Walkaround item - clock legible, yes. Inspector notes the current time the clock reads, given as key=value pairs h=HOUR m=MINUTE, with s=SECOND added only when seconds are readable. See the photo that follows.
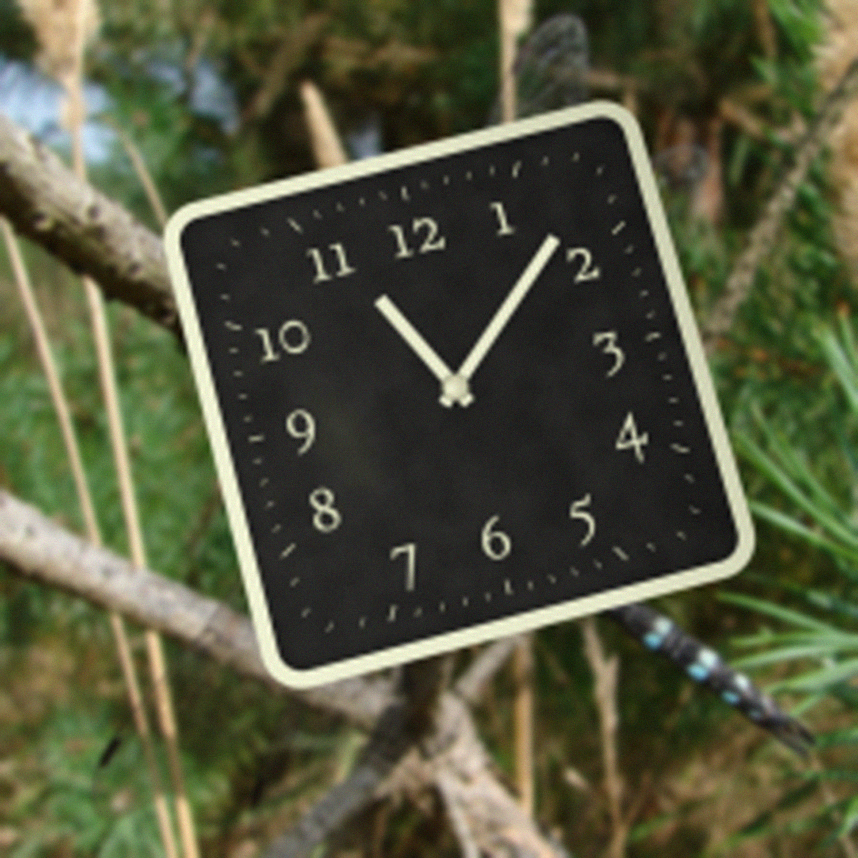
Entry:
h=11 m=8
